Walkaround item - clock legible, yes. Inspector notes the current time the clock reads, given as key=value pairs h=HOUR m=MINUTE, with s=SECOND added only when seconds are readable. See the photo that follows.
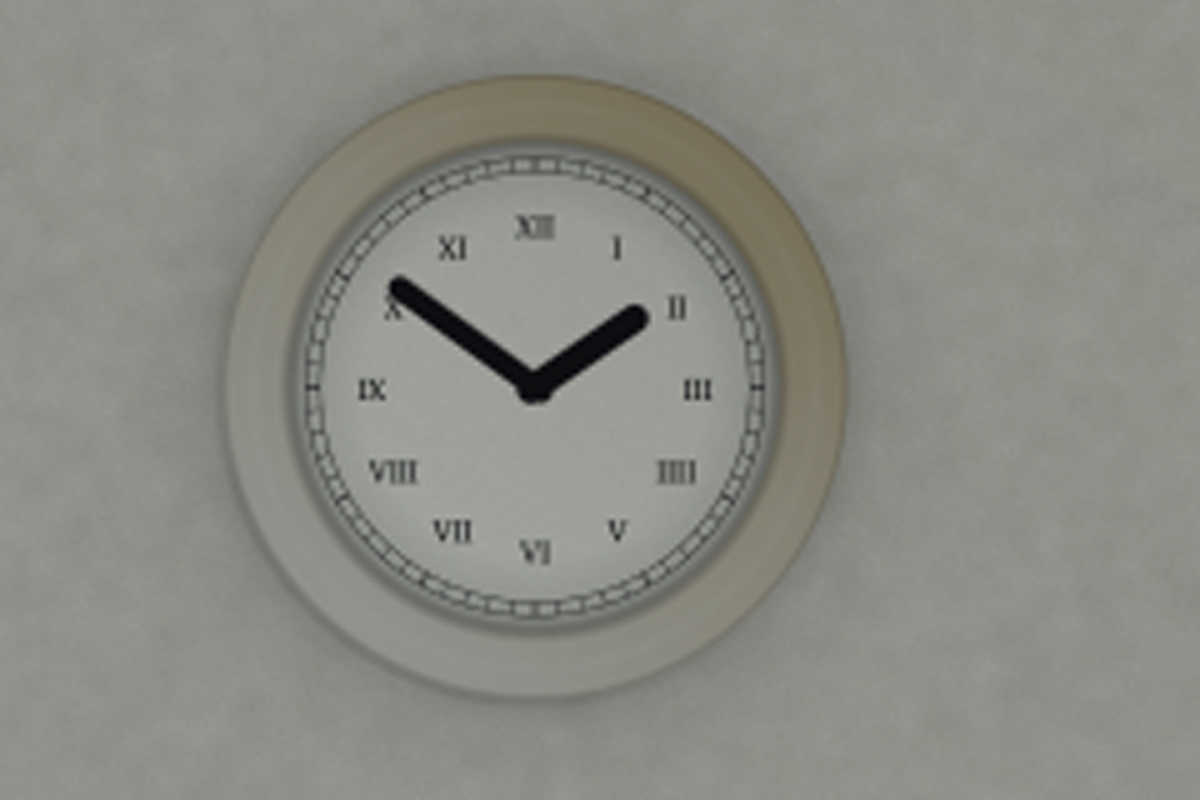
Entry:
h=1 m=51
